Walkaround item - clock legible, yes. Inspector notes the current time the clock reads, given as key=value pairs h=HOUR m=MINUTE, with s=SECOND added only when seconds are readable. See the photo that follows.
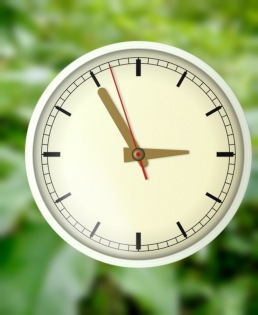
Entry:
h=2 m=54 s=57
